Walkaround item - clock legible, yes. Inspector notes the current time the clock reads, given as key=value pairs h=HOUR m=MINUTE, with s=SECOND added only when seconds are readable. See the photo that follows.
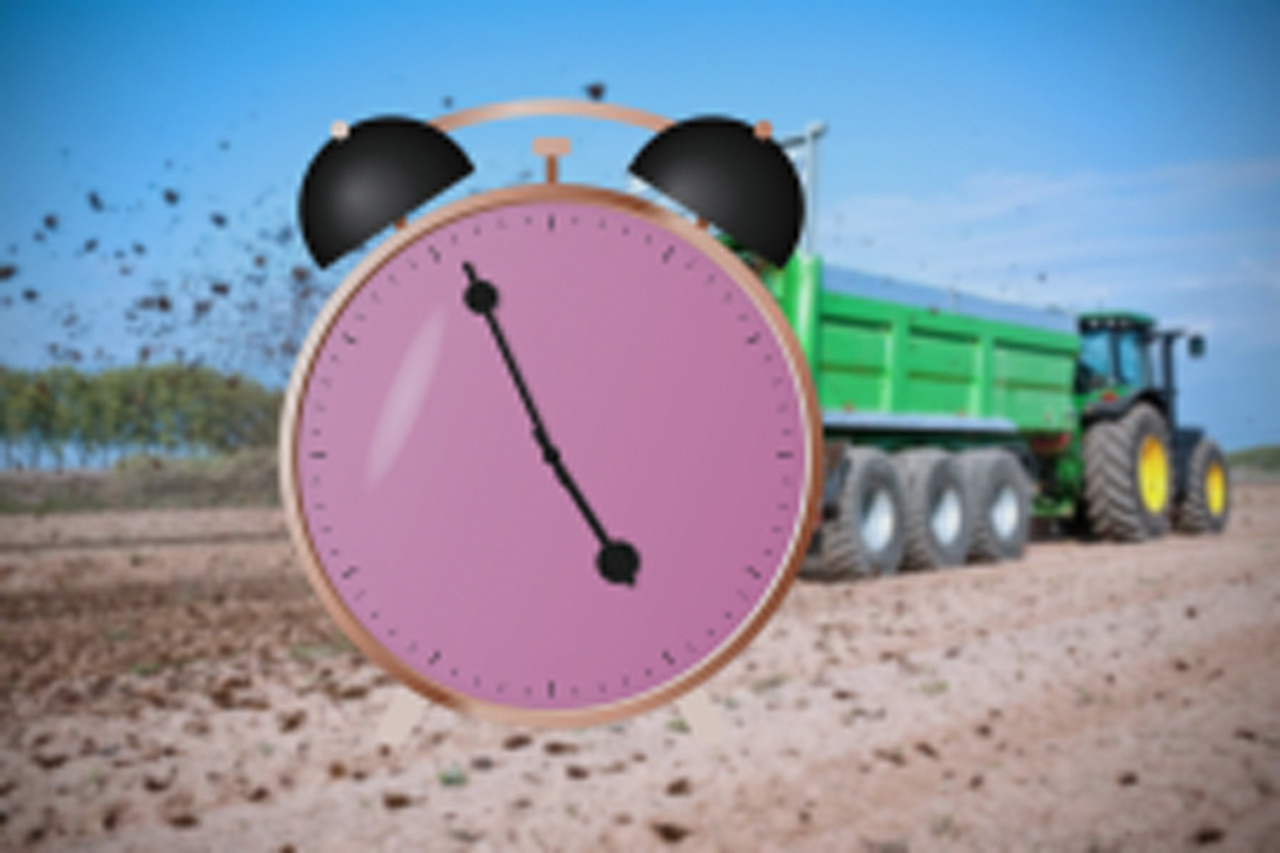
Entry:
h=4 m=56
